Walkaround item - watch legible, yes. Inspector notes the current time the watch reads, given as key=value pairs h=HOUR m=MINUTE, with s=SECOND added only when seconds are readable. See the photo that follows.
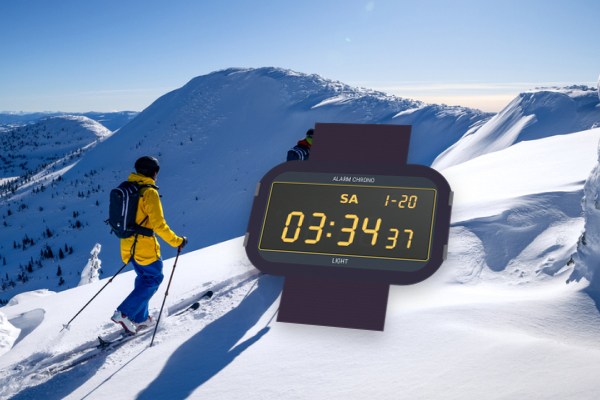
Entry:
h=3 m=34 s=37
